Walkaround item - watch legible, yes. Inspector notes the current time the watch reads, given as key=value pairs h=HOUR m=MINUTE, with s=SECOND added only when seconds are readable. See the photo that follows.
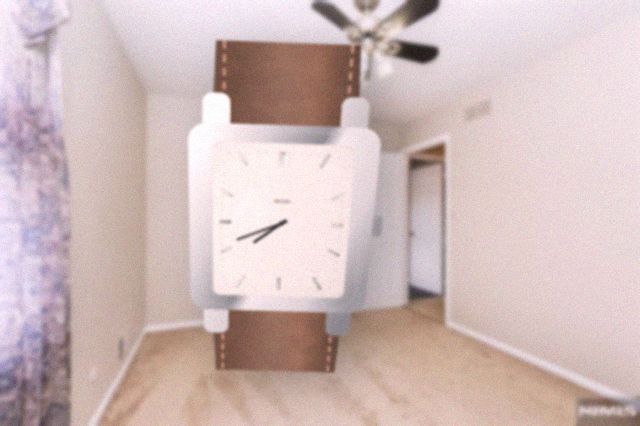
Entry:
h=7 m=41
